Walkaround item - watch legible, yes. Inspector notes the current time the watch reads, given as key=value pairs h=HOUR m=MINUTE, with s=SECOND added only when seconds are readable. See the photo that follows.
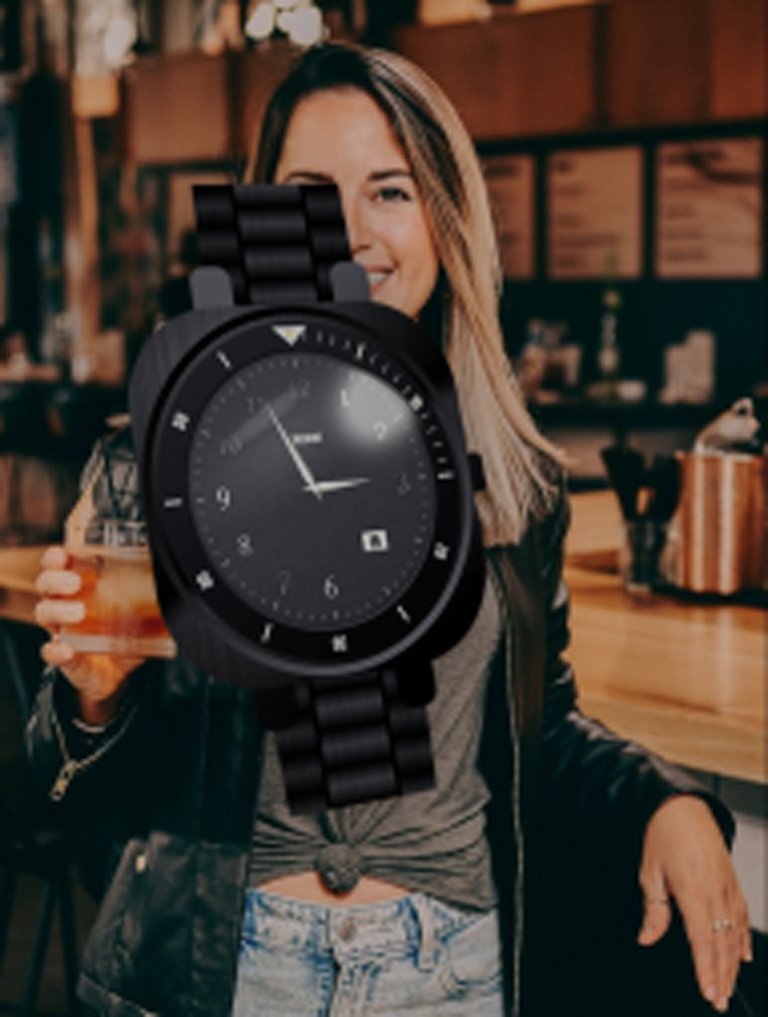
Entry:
h=2 m=56
